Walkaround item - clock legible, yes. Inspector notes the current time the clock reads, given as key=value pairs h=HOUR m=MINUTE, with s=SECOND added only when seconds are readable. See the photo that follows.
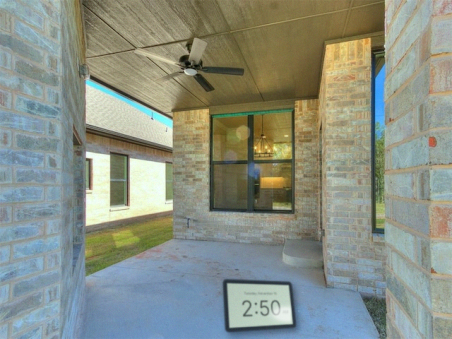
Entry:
h=2 m=50
